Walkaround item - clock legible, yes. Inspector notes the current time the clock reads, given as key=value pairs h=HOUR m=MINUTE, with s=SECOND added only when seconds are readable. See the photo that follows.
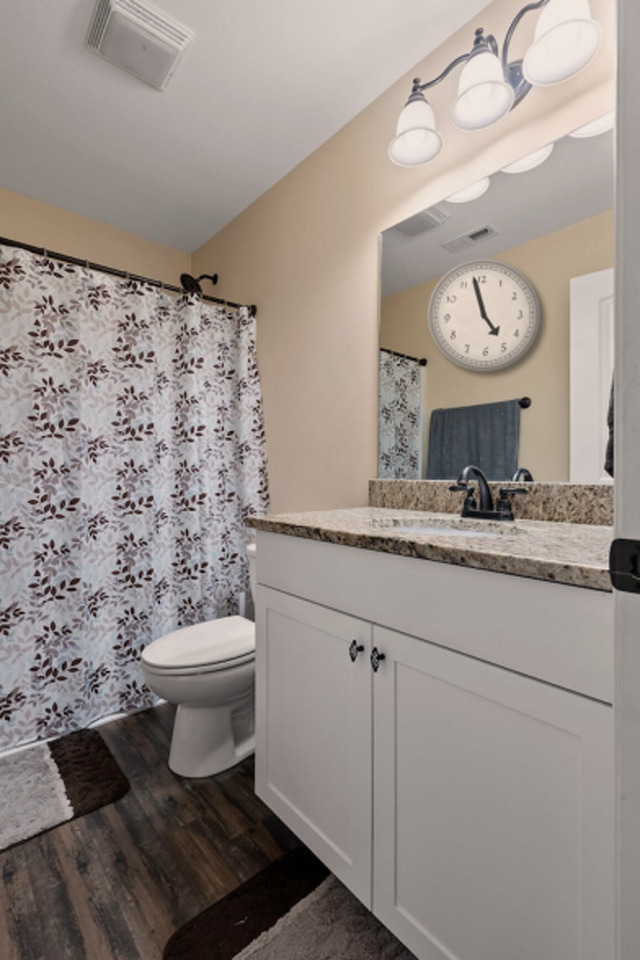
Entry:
h=4 m=58
